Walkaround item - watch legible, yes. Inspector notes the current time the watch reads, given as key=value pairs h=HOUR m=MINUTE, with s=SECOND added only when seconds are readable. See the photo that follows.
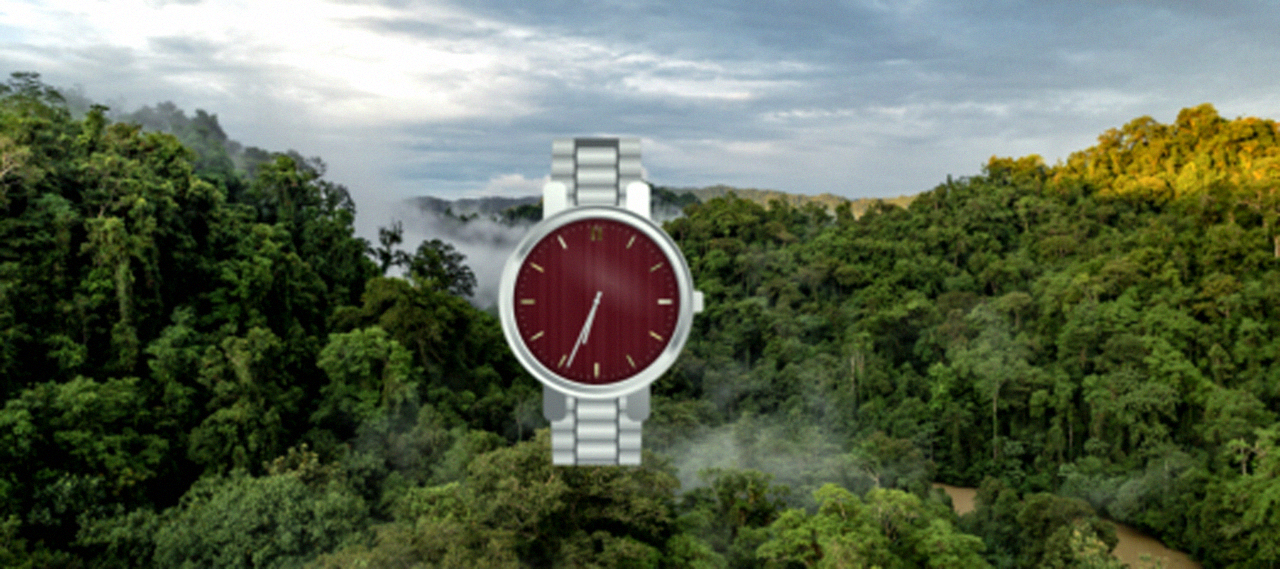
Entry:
h=6 m=34
